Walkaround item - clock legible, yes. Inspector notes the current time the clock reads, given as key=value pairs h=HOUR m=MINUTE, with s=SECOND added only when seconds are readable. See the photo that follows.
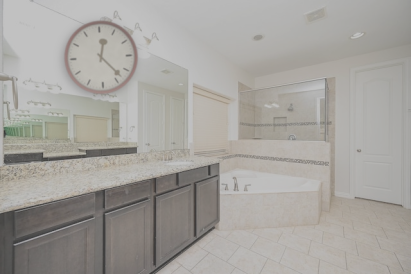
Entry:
h=12 m=23
